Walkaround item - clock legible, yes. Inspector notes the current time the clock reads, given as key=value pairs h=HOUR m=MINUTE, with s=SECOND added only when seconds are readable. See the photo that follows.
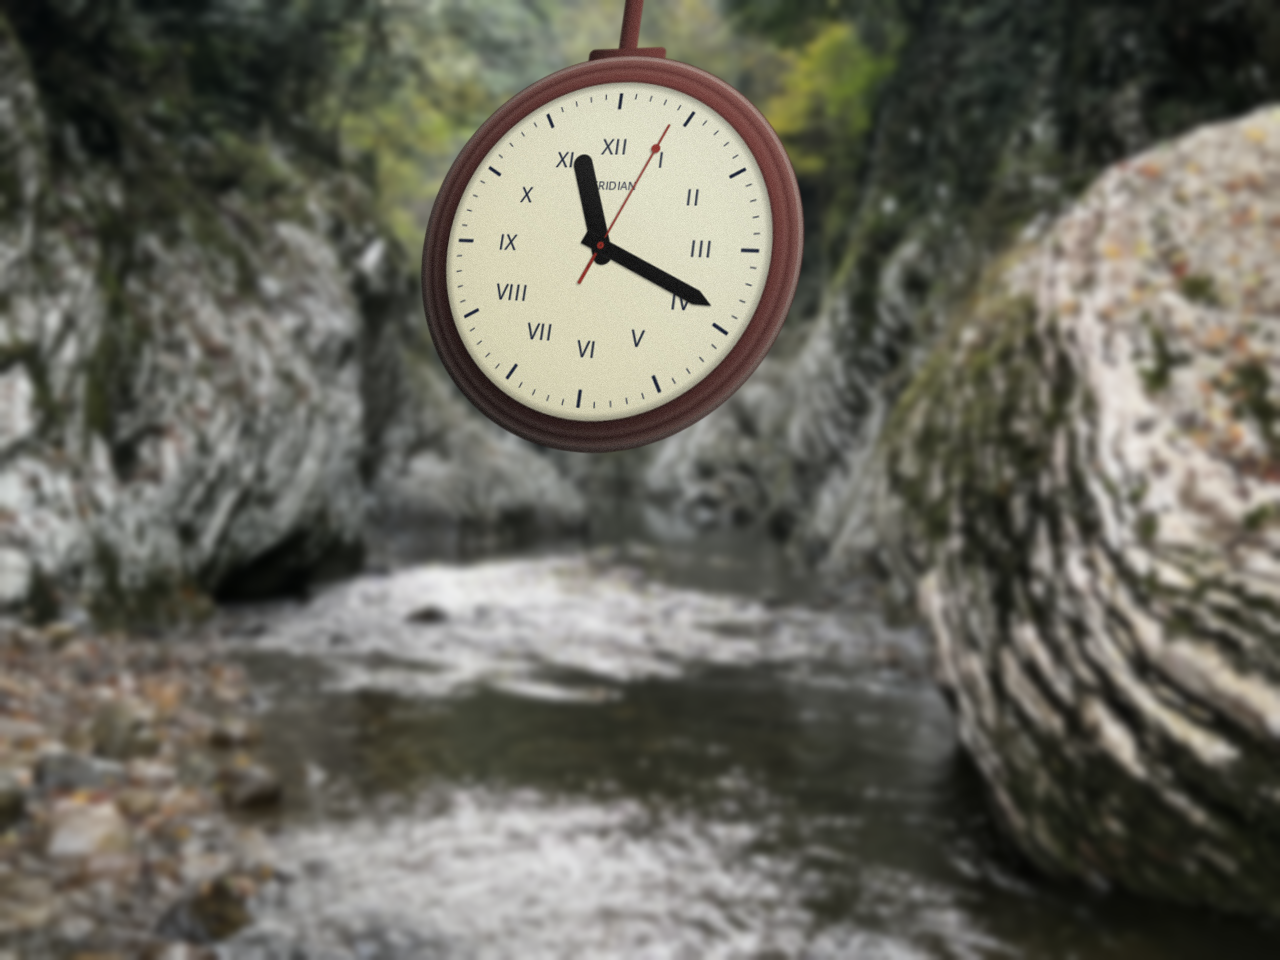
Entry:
h=11 m=19 s=4
